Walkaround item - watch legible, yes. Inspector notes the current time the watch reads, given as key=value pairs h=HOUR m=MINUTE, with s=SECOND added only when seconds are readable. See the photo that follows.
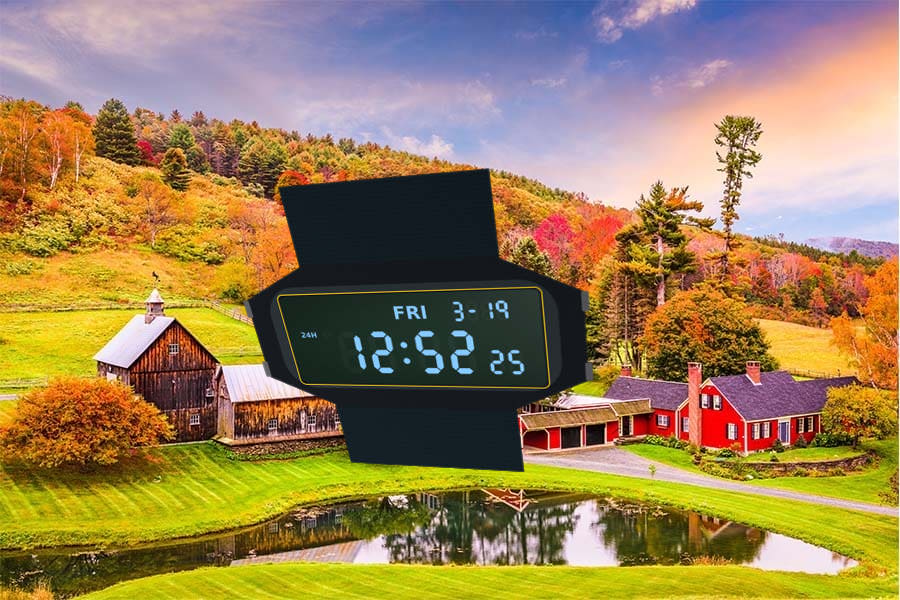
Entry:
h=12 m=52 s=25
